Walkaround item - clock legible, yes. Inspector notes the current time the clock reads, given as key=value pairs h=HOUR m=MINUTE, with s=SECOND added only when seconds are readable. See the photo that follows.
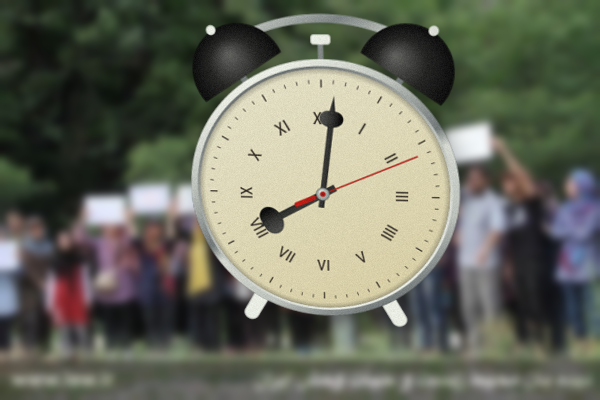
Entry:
h=8 m=1 s=11
